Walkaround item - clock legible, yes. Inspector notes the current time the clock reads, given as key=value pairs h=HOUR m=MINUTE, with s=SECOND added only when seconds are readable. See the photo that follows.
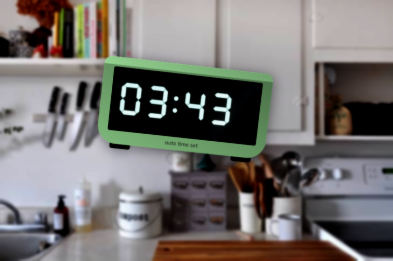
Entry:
h=3 m=43
